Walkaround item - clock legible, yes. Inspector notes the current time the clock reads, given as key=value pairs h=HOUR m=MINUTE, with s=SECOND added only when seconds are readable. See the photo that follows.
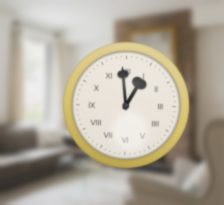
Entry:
h=12 m=59
